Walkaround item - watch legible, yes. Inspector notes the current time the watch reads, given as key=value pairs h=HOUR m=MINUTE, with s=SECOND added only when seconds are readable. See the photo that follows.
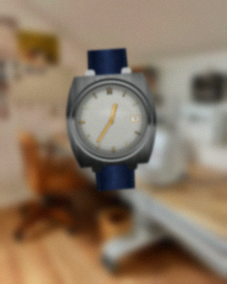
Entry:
h=12 m=36
